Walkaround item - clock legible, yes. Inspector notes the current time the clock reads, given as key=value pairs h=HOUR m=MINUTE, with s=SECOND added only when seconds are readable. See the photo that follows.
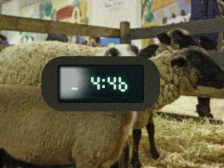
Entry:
h=4 m=46
